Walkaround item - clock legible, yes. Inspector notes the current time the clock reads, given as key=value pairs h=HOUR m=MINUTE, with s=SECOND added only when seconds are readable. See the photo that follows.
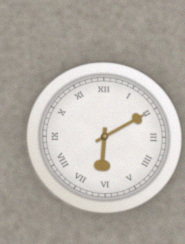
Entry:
h=6 m=10
